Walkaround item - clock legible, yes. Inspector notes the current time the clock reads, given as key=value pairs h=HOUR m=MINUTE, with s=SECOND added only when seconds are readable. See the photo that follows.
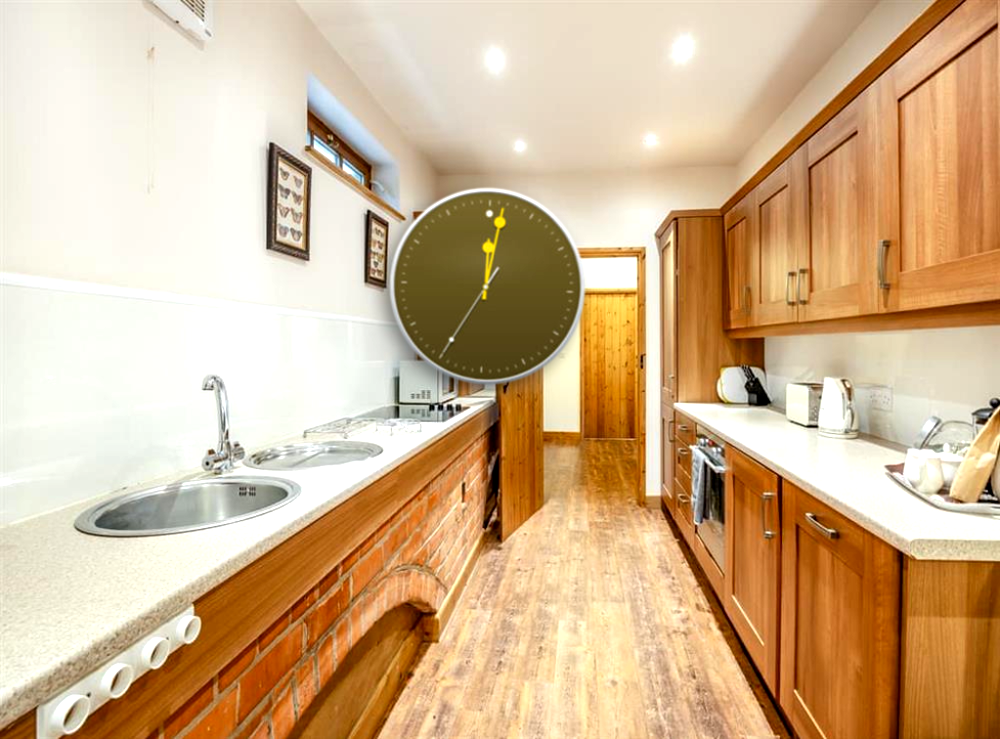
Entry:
h=12 m=1 s=35
